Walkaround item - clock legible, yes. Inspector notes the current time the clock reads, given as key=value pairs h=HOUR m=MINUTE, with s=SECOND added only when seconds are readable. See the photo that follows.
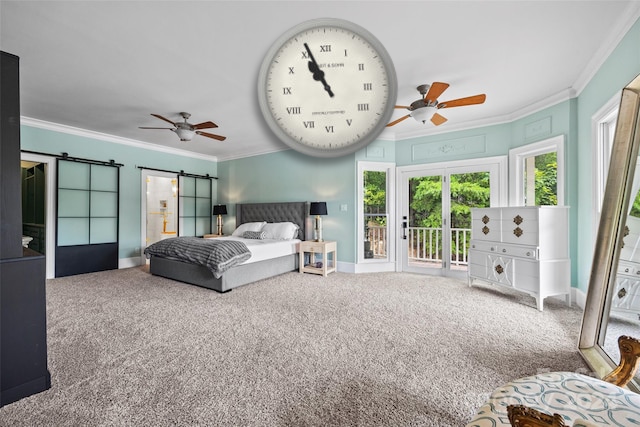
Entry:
h=10 m=56
